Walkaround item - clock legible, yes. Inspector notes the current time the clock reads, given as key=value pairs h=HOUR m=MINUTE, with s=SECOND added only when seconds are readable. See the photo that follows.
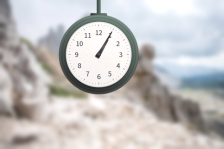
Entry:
h=1 m=5
